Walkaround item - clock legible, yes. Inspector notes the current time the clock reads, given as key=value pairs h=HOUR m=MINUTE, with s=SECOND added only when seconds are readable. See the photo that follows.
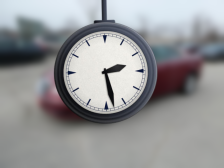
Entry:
h=2 m=28
